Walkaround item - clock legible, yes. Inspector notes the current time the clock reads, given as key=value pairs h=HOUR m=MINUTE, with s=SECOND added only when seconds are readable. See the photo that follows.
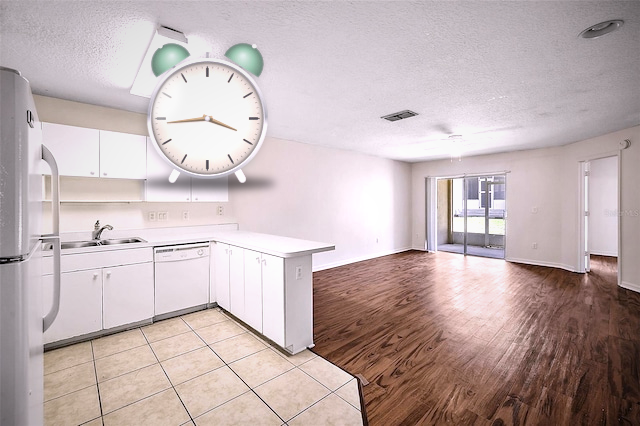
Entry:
h=3 m=44
